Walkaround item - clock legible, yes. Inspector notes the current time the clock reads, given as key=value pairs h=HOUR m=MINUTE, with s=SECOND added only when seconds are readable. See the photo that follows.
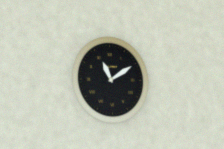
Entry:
h=11 m=10
